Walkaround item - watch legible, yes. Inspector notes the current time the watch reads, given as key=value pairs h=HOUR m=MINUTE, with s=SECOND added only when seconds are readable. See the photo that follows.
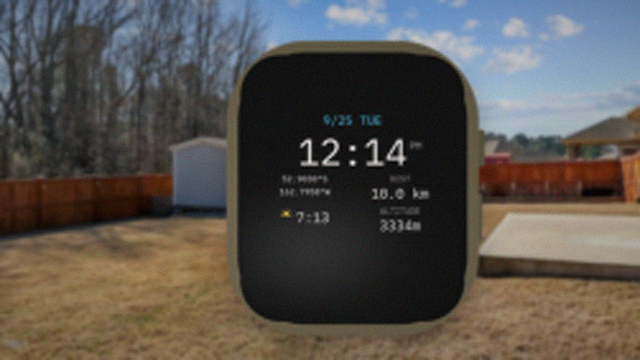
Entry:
h=12 m=14
